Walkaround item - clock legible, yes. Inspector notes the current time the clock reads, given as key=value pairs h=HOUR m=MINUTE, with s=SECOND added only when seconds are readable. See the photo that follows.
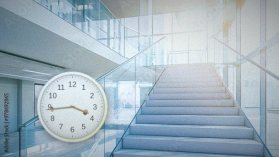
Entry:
h=3 m=44
